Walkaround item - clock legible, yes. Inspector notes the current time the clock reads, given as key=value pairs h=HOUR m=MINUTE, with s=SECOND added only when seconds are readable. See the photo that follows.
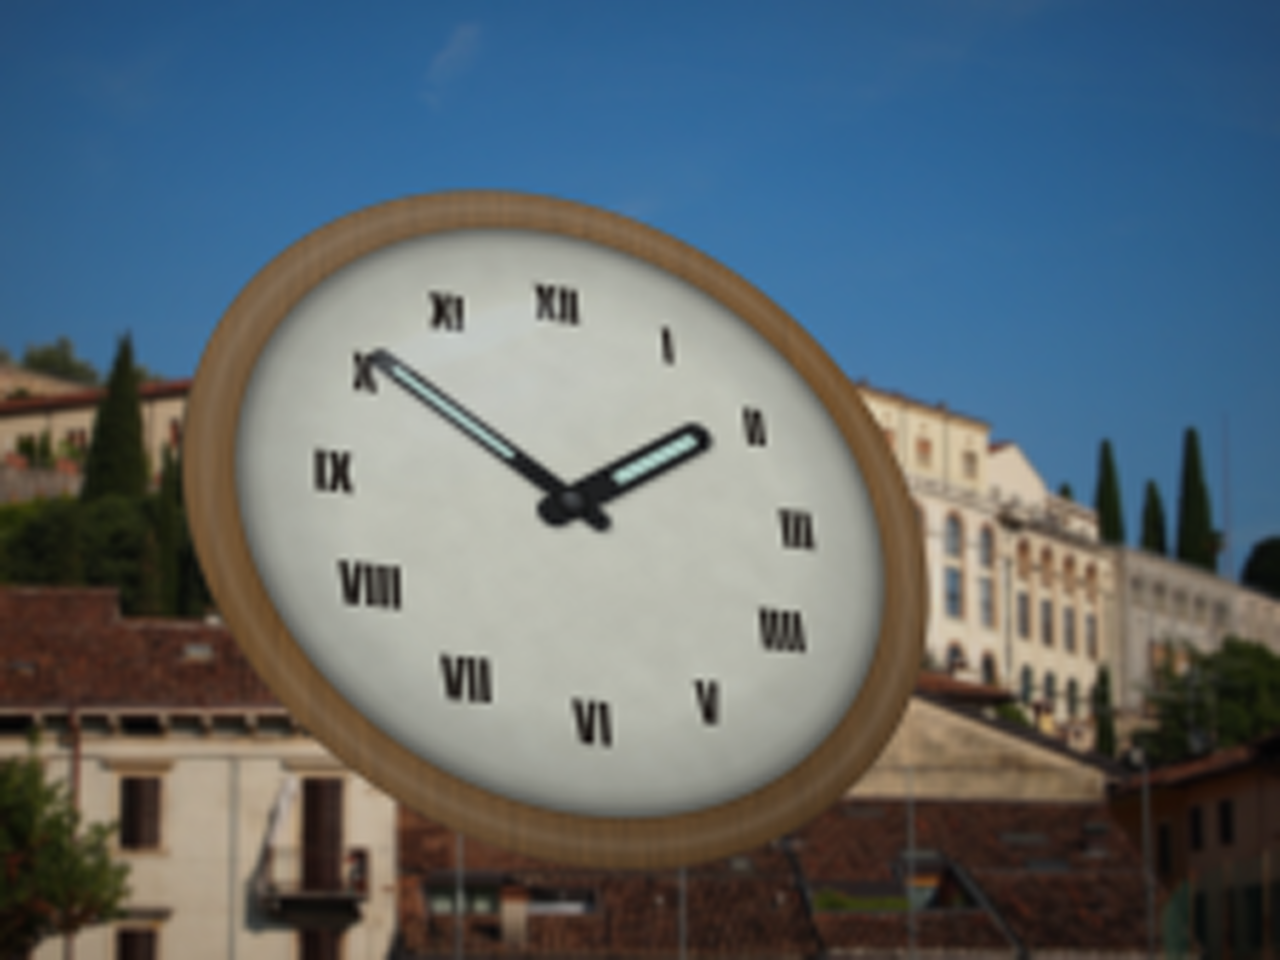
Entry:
h=1 m=51
